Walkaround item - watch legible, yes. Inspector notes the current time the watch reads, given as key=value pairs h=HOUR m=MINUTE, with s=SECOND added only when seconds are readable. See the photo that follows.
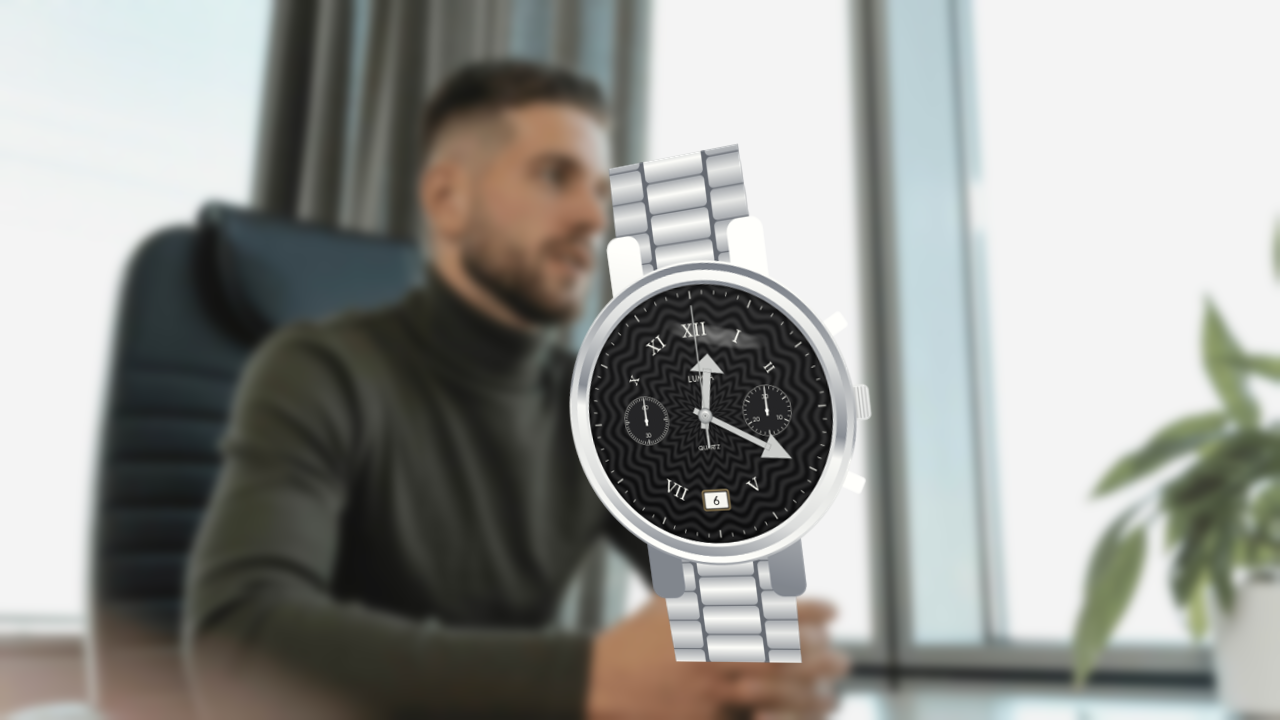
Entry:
h=12 m=20
